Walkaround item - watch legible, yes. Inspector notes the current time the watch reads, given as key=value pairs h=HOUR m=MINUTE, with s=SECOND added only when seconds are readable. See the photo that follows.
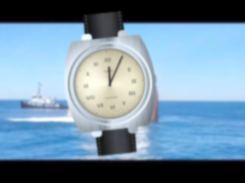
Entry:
h=12 m=5
